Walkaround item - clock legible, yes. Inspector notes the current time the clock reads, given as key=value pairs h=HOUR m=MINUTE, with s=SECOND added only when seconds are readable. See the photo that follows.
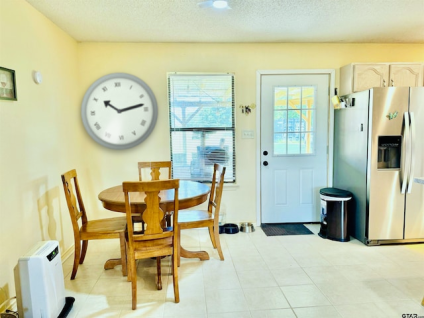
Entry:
h=10 m=13
